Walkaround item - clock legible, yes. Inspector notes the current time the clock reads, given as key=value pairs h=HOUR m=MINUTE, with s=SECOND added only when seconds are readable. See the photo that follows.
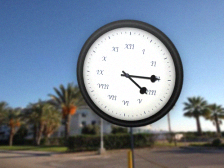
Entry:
h=4 m=15
